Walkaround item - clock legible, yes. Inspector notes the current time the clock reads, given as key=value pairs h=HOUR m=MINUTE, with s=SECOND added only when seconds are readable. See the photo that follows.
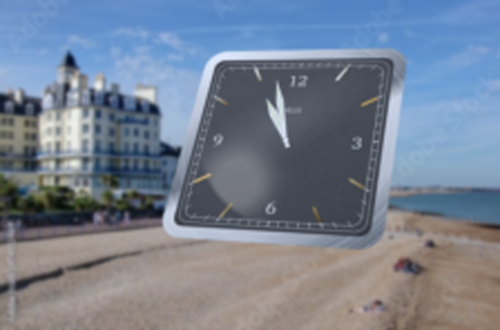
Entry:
h=10 m=57
